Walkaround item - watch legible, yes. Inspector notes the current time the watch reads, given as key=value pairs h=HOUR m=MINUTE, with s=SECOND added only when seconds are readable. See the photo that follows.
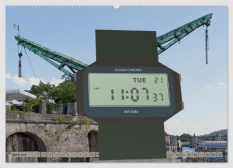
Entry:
h=11 m=7 s=37
